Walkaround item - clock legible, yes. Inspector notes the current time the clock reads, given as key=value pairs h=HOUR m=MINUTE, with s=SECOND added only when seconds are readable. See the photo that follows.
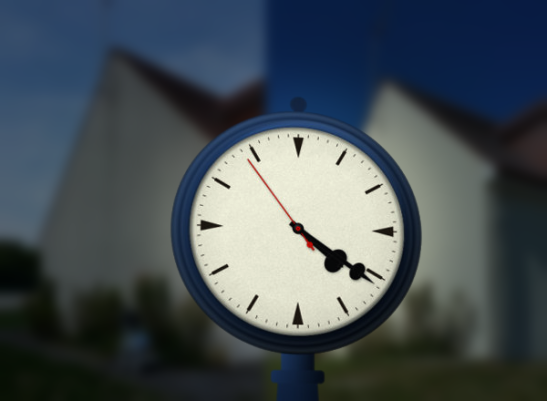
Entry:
h=4 m=20 s=54
